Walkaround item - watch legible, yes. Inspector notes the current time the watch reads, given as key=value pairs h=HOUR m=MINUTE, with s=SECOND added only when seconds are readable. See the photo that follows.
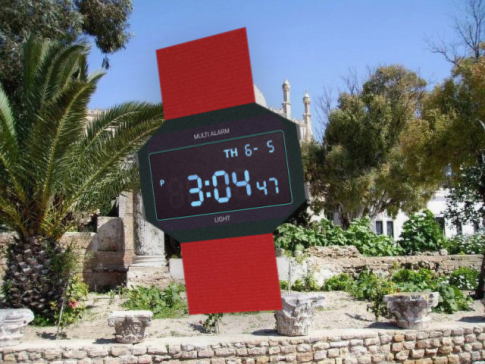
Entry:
h=3 m=4 s=47
